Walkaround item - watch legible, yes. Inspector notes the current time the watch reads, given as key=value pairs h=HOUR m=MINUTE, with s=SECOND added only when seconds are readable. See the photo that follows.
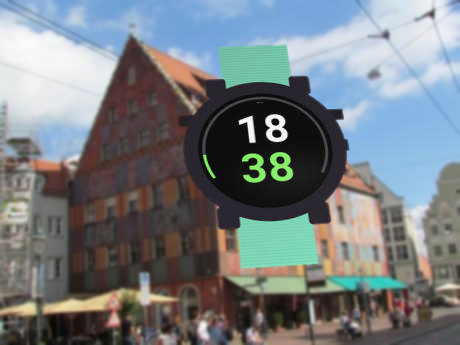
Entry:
h=18 m=38
